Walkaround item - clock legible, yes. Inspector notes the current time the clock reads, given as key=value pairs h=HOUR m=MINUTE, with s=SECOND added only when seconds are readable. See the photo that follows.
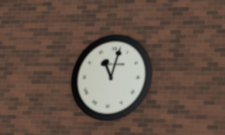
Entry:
h=11 m=2
